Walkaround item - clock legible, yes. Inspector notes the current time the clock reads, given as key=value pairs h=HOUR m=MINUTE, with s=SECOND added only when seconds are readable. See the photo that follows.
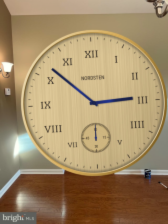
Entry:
h=2 m=52
